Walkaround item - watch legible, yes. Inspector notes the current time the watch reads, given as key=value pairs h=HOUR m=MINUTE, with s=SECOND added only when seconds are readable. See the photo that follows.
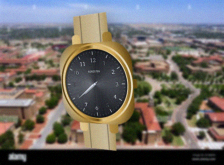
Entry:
h=7 m=39
